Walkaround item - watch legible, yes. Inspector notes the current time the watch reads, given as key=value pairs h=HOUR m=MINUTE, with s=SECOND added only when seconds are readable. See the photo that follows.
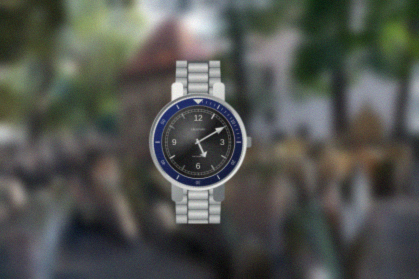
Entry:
h=5 m=10
